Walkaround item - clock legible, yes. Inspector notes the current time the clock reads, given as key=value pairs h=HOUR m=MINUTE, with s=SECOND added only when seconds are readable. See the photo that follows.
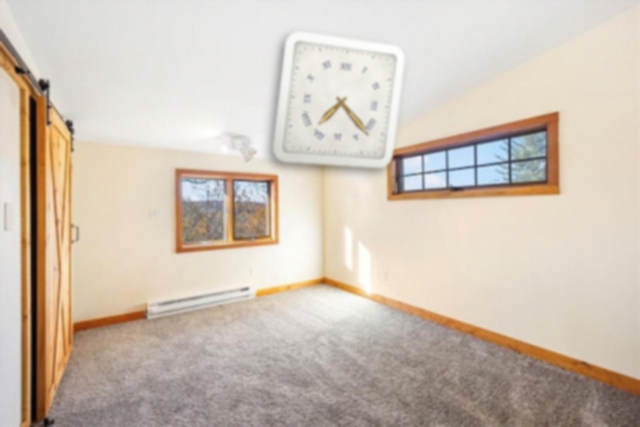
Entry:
h=7 m=22
